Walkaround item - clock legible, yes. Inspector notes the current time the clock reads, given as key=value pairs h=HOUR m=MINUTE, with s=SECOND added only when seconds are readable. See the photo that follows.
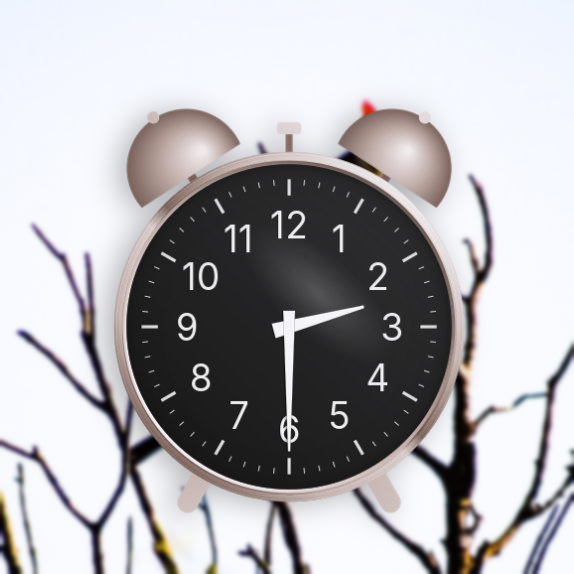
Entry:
h=2 m=30
